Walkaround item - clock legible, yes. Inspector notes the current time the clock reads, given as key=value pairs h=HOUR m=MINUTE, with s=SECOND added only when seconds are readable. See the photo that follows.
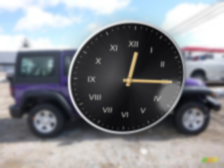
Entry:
h=12 m=15
